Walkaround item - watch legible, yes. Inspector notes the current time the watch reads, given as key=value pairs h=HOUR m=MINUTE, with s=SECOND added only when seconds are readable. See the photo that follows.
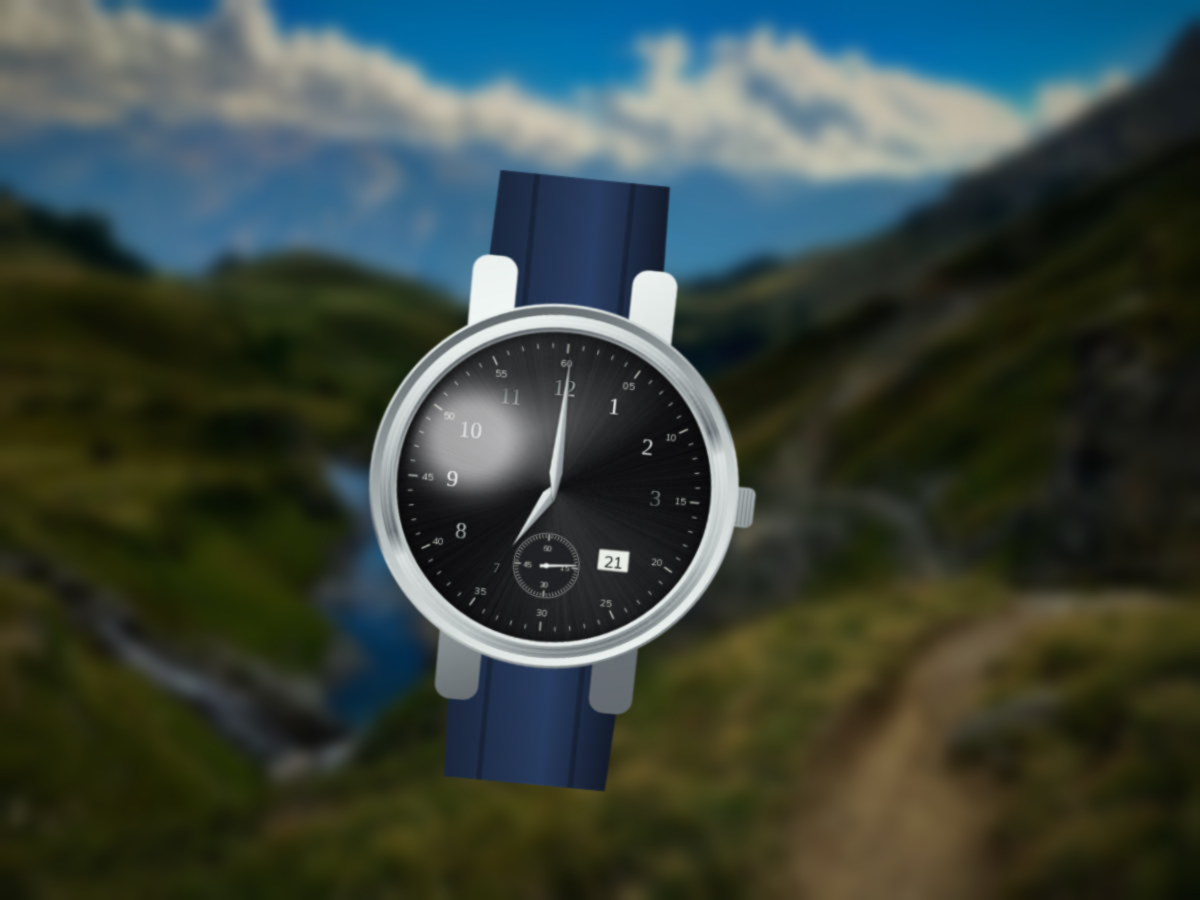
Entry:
h=7 m=0 s=14
